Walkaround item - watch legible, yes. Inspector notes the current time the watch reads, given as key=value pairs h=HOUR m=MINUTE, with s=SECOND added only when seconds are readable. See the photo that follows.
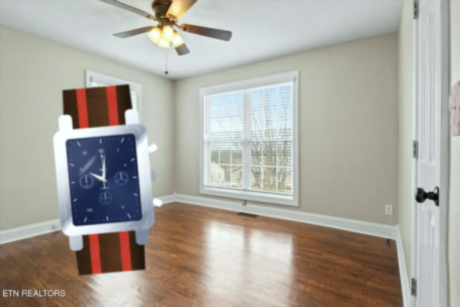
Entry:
h=10 m=1
